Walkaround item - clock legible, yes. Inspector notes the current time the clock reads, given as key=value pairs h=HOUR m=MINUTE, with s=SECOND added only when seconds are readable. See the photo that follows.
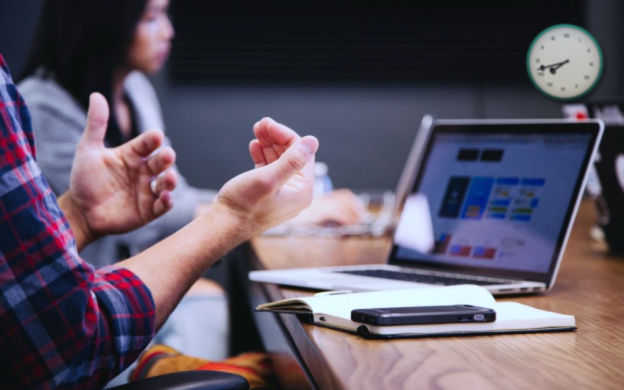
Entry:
h=7 m=42
